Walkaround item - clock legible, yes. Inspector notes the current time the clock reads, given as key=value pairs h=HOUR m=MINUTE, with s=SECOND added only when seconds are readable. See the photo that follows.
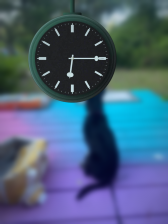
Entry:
h=6 m=15
